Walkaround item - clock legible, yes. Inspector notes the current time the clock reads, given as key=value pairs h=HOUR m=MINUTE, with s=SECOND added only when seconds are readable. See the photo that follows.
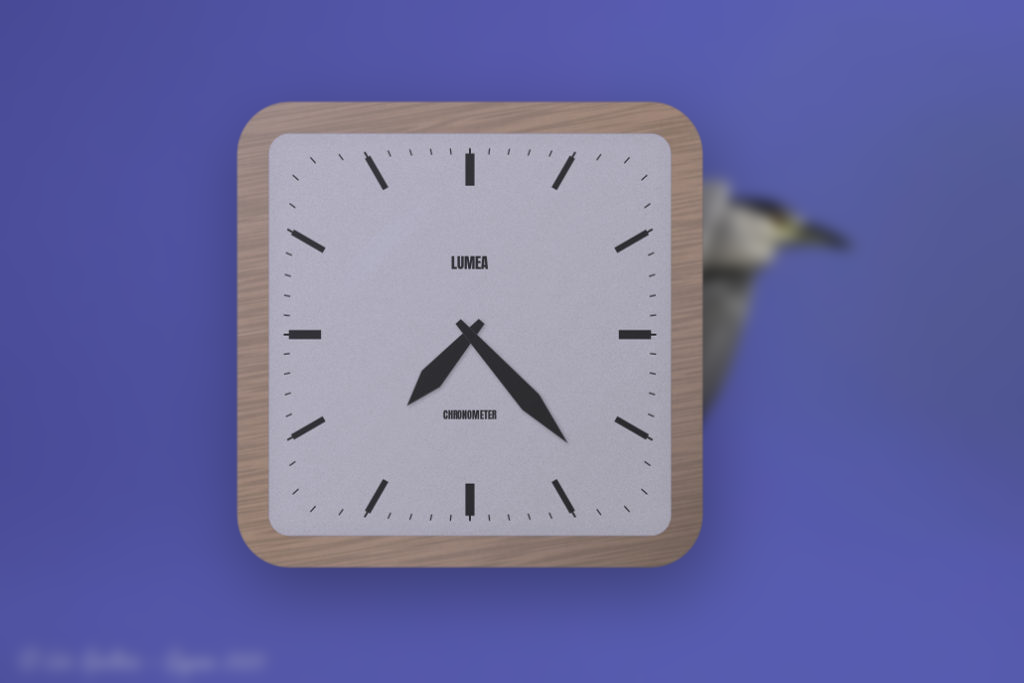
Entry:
h=7 m=23
